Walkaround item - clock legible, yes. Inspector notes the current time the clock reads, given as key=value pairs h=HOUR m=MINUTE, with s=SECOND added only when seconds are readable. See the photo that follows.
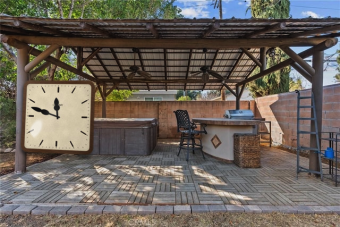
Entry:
h=11 m=48
